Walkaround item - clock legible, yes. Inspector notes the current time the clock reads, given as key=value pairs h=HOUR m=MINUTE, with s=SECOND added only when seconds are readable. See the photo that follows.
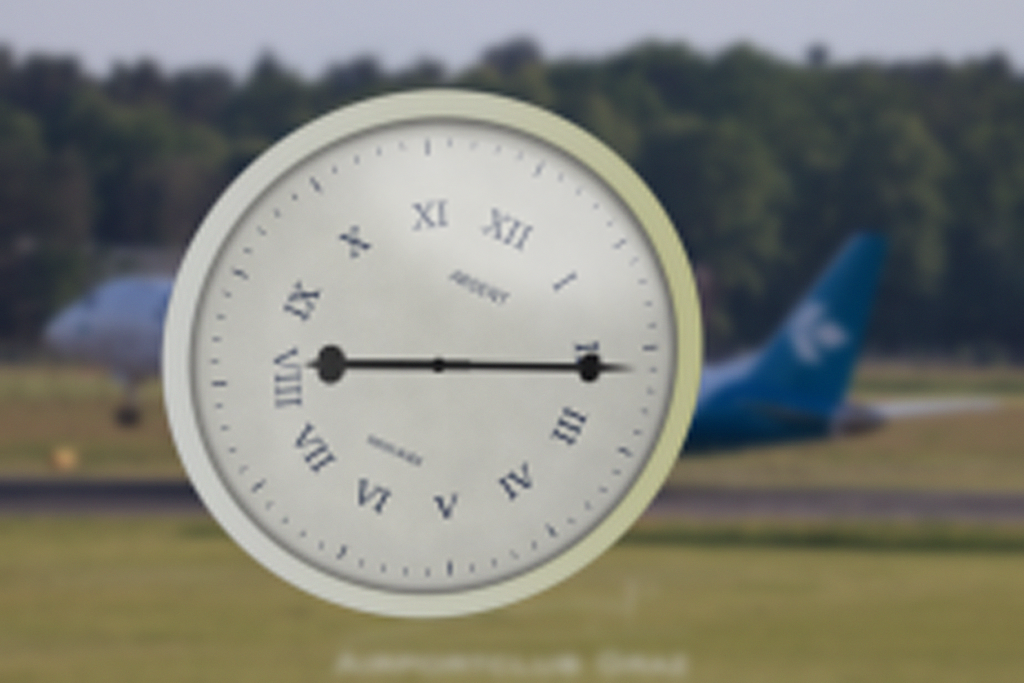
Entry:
h=8 m=11
